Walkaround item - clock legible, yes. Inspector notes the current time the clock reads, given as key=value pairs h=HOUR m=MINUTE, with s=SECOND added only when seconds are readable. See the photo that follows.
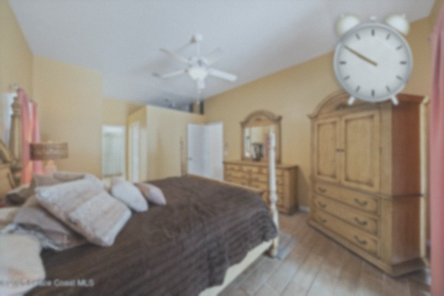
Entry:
h=9 m=50
